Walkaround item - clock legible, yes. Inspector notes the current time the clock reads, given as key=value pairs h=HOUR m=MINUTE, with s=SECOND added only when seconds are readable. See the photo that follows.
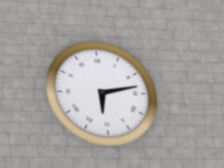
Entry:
h=6 m=13
